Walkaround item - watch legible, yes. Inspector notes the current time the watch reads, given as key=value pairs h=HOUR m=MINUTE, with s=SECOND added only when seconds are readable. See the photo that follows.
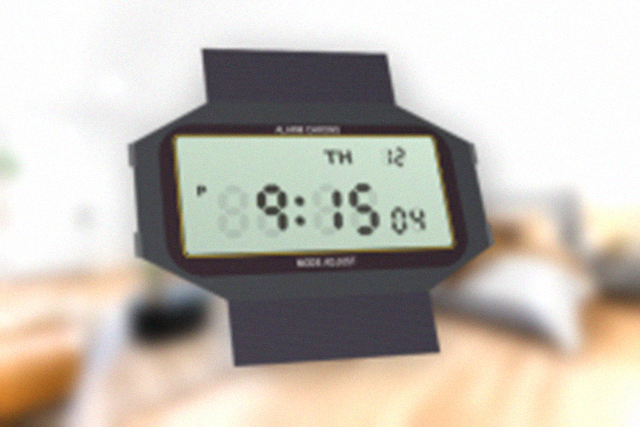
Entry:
h=9 m=15 s=4
